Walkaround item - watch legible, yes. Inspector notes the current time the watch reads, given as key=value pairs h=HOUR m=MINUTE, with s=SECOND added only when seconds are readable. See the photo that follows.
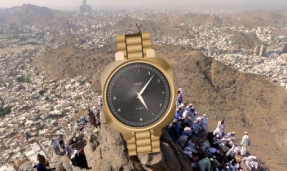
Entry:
h=5 m=7
